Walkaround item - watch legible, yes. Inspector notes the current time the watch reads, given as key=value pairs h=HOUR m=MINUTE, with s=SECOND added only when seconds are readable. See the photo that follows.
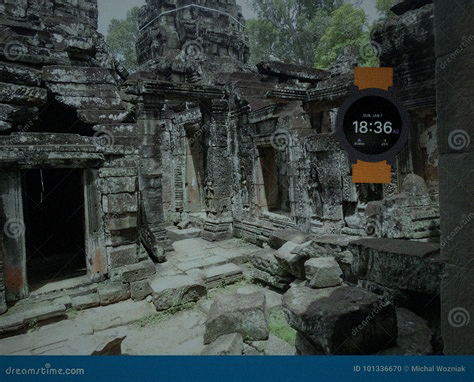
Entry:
h=18 m=36
